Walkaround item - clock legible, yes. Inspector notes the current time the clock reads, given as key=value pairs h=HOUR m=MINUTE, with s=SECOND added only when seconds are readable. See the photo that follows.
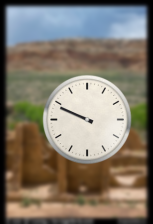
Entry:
h=9 m=49
